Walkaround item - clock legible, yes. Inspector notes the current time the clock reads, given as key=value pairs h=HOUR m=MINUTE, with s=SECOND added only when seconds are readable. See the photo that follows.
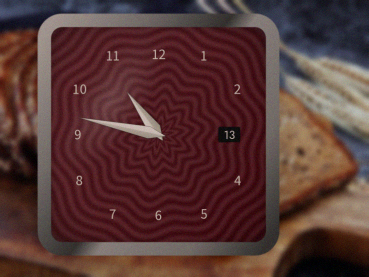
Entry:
h=10 m=47
